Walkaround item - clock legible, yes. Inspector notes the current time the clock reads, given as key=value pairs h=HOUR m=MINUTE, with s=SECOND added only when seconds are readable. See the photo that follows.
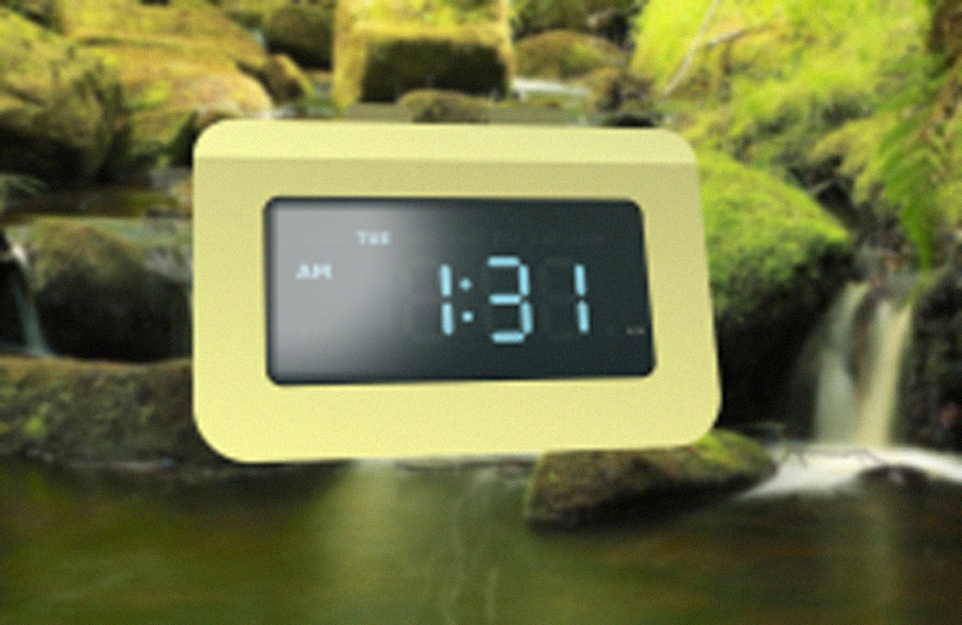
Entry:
h=1 m=31
